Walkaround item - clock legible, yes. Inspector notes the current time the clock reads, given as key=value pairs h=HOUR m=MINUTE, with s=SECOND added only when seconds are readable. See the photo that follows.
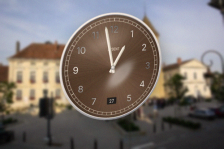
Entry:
h=12 m=58
